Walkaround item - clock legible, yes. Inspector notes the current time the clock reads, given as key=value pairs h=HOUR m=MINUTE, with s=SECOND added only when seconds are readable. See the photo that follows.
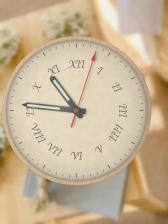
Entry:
h=10 m=46 s=3
